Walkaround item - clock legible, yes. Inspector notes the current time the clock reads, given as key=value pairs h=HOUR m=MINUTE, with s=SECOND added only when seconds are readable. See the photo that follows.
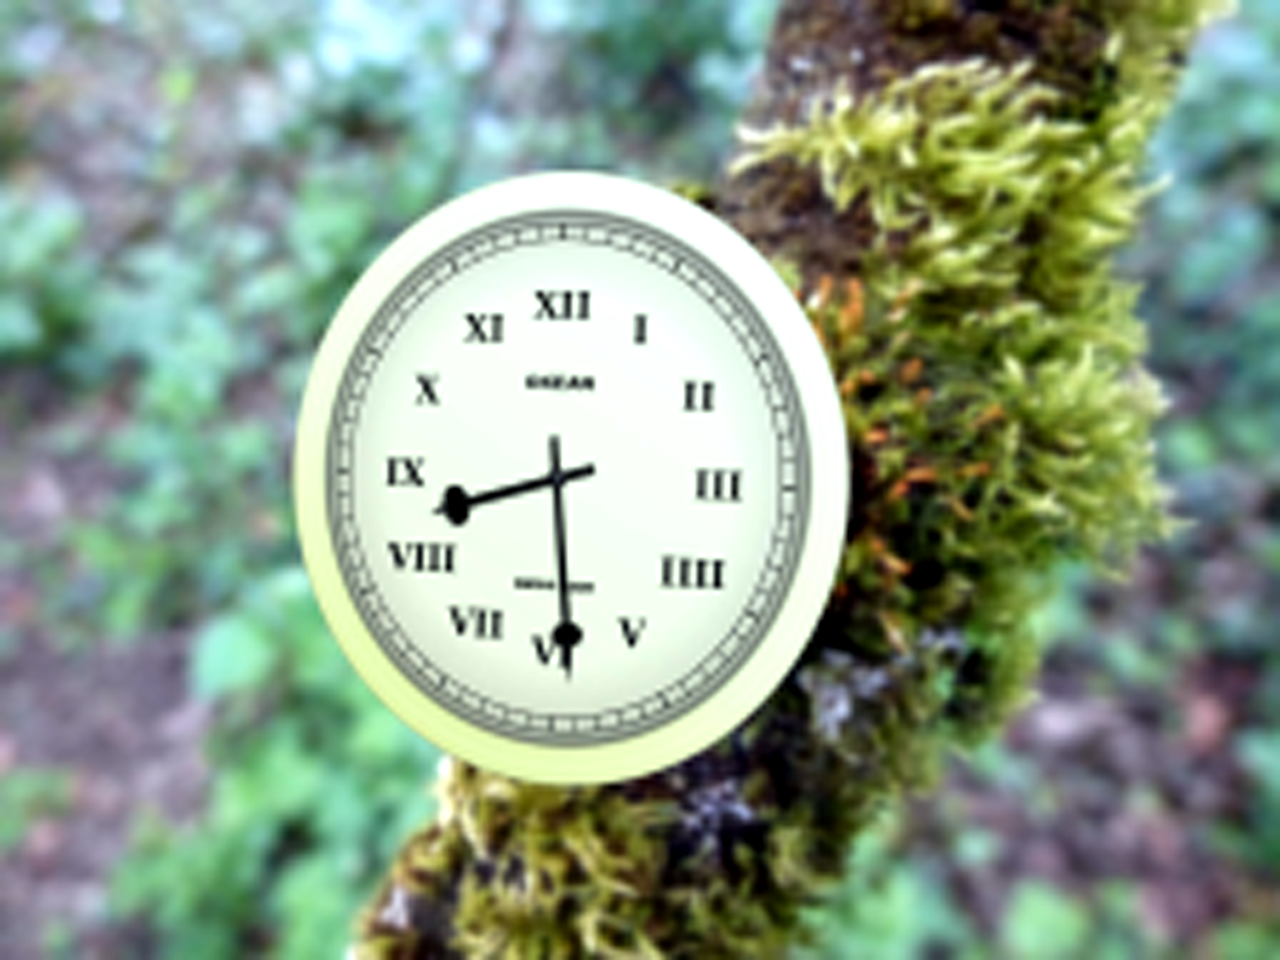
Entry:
h=8 m=29
